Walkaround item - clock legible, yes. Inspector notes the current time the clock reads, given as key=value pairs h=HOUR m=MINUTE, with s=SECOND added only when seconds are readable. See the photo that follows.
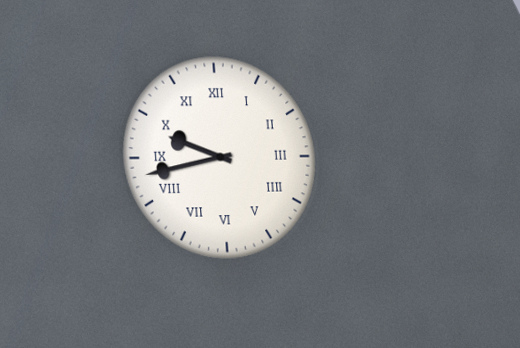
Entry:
h=9 m=43
